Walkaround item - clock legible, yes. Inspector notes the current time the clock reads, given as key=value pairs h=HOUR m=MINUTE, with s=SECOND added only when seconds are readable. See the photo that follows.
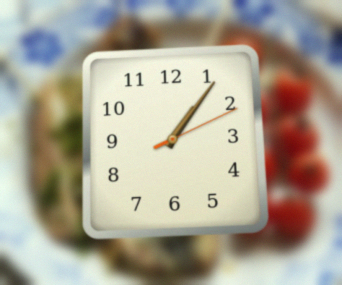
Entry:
h=1 m=6 s=11
